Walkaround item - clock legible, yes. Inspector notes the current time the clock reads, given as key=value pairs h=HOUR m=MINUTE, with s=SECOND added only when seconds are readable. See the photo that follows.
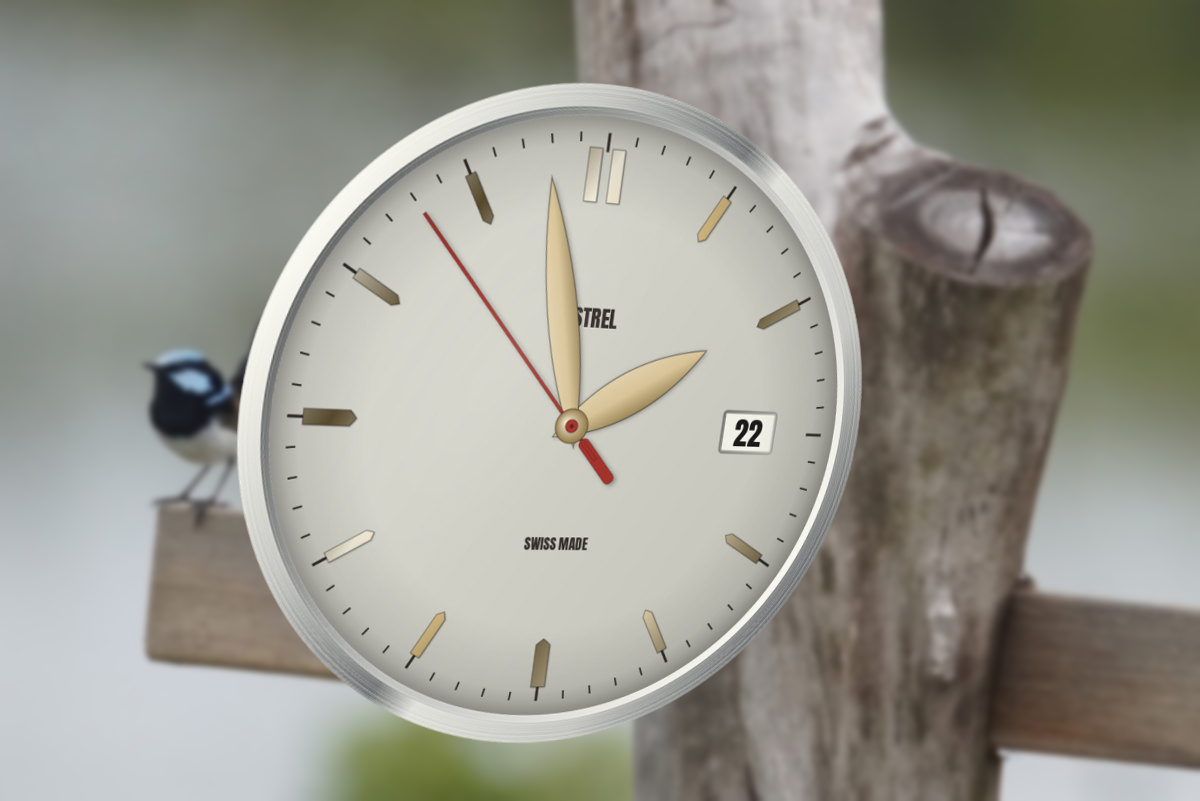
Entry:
h=1 m=57 s=53
